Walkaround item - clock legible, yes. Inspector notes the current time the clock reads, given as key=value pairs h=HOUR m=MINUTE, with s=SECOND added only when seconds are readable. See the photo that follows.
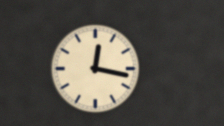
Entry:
h=12 m=17
